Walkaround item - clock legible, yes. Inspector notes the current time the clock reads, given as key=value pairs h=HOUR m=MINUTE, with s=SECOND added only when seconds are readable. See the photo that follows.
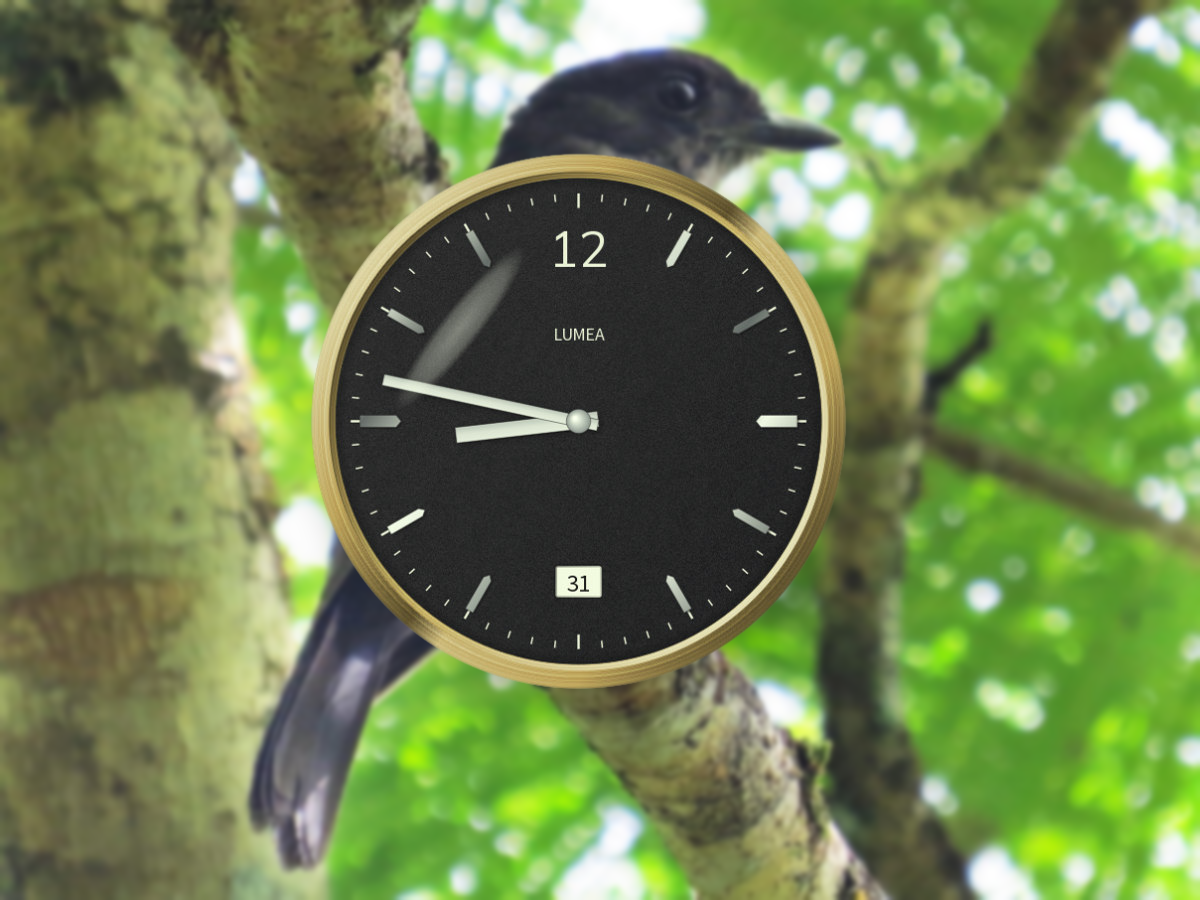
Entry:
h=8 m=47
